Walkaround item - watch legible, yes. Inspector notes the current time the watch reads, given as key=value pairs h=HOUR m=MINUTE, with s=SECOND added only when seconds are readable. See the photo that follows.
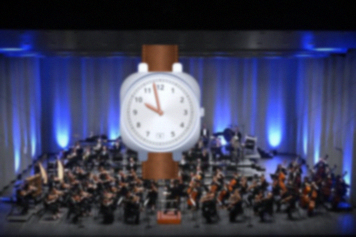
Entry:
h=9 m=58
